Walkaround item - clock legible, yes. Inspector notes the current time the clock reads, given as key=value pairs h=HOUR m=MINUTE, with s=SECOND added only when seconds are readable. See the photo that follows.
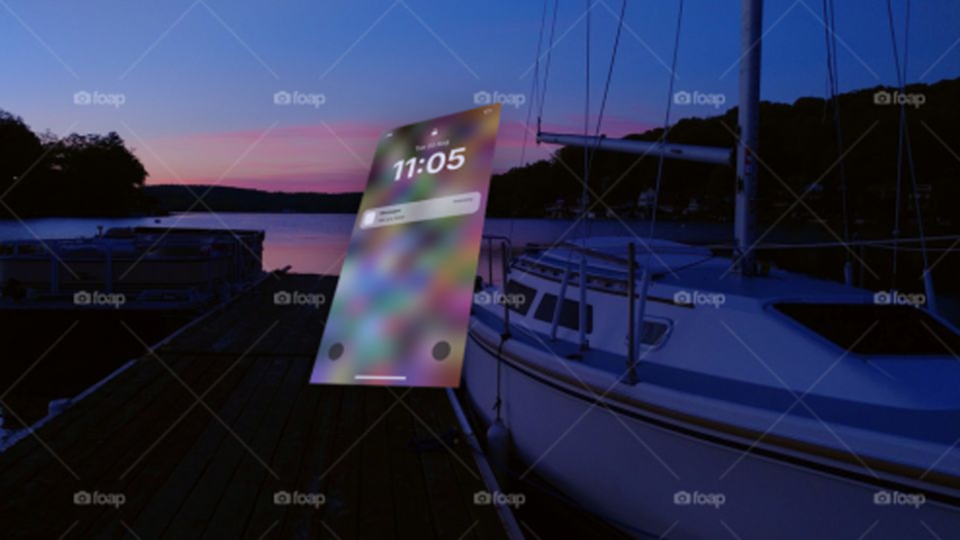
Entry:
h=11 m=5
